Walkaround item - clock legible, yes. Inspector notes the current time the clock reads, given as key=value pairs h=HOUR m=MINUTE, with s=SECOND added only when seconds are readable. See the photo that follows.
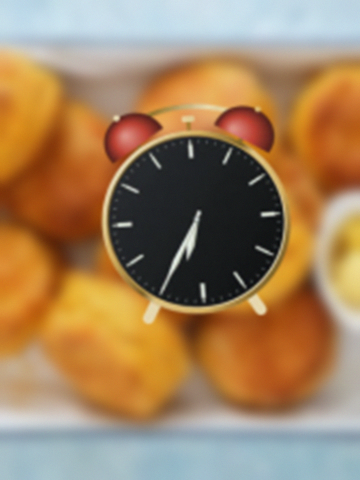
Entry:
h=6 m=35
